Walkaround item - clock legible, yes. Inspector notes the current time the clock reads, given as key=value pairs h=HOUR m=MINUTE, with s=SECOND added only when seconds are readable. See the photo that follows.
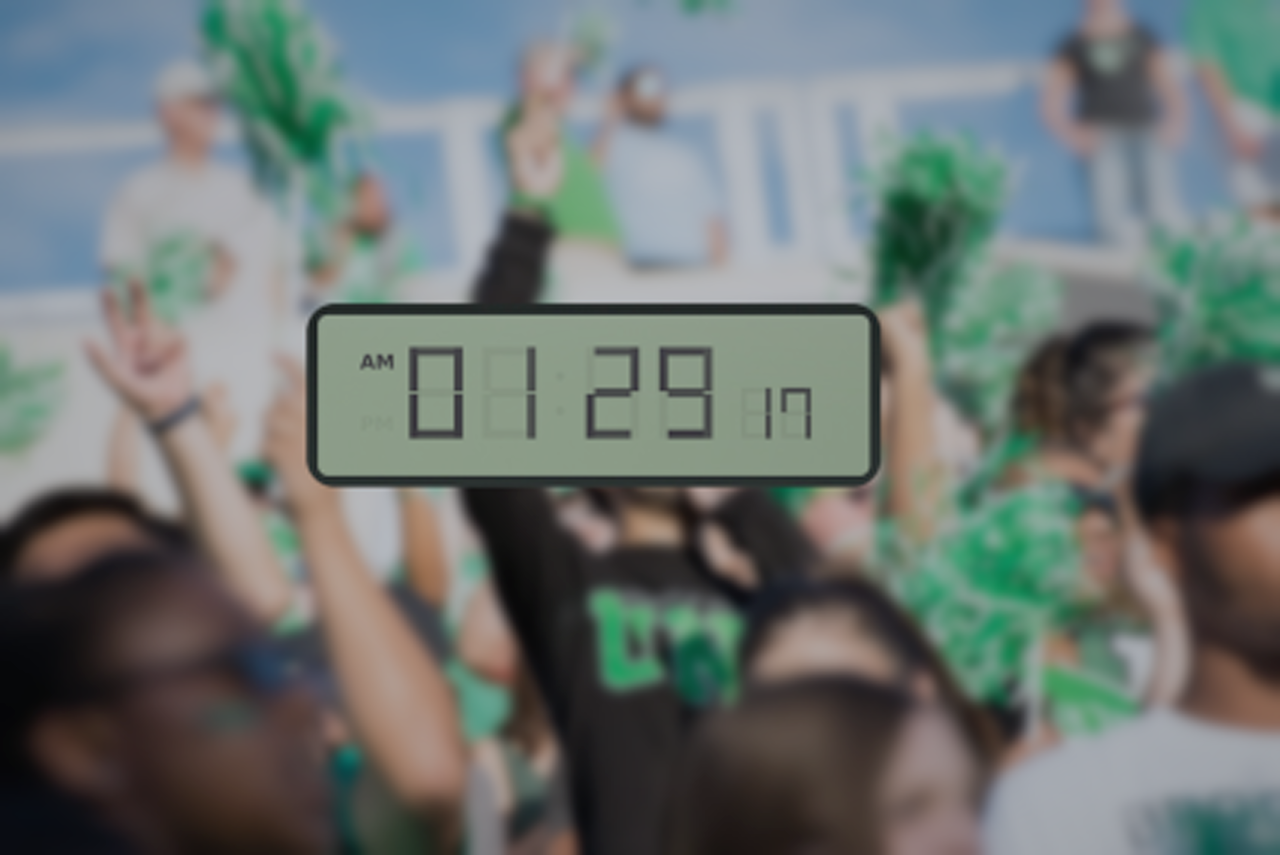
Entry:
h=1 m=29 s=17
